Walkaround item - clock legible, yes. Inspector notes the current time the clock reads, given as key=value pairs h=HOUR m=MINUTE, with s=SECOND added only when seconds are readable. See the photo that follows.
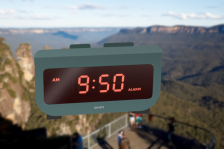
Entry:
h=9 m=50
